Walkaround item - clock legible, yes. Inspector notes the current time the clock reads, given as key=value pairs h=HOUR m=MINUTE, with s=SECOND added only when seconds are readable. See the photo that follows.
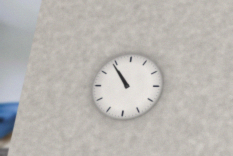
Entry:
h=10 m=54
